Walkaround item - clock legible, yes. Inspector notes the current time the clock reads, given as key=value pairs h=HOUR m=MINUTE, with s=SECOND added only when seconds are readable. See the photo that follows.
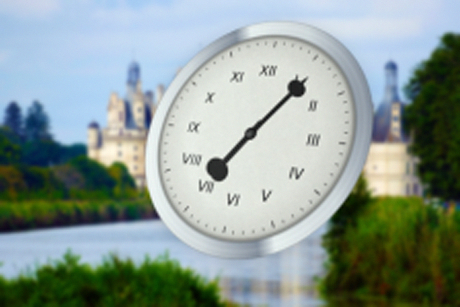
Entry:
h=7 m=6
